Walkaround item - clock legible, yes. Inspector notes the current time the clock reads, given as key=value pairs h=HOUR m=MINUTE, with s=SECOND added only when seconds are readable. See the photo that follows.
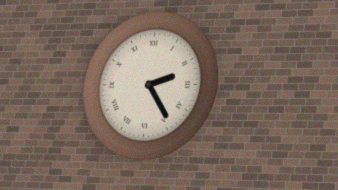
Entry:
h=2 m=24
